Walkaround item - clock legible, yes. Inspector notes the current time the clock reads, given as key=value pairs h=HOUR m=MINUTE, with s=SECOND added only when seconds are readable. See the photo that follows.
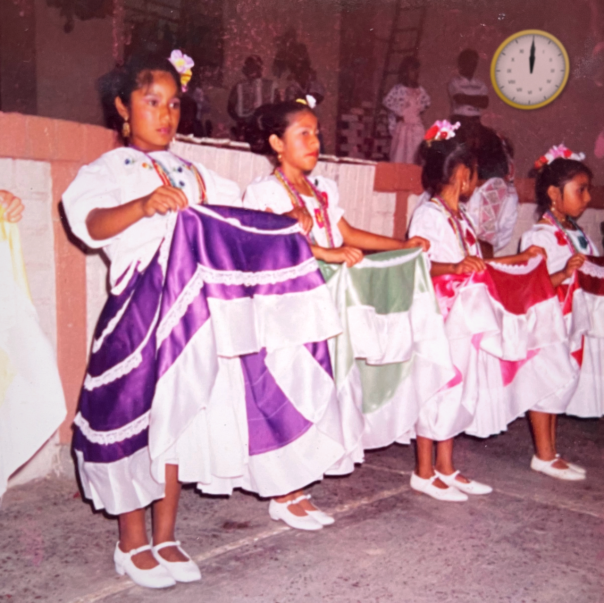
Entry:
h=12 m=0
